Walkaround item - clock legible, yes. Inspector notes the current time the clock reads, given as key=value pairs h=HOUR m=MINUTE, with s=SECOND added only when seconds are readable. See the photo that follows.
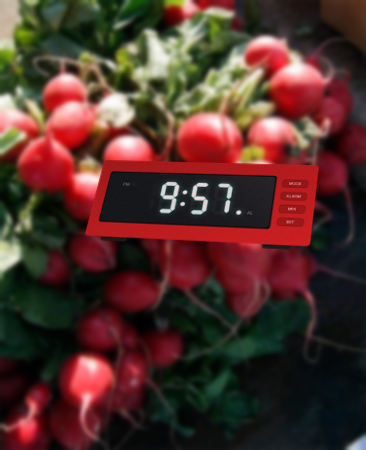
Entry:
h=9 m=57
